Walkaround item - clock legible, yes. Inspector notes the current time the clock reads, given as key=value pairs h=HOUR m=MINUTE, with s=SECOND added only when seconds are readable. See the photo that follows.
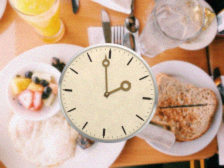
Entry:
h=1 m=59
